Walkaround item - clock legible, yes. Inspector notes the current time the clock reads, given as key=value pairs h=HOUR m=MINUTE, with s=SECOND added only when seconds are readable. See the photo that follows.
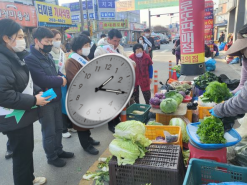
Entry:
h=1 m=15
